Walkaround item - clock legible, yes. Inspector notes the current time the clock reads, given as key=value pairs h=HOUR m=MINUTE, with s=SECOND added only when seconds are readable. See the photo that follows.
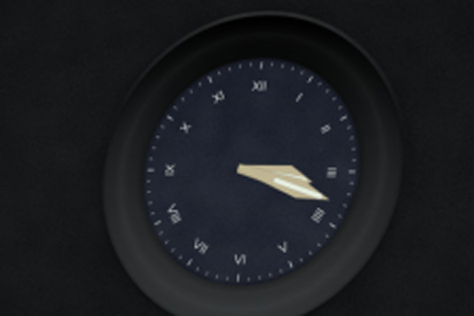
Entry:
h=3 m=18
